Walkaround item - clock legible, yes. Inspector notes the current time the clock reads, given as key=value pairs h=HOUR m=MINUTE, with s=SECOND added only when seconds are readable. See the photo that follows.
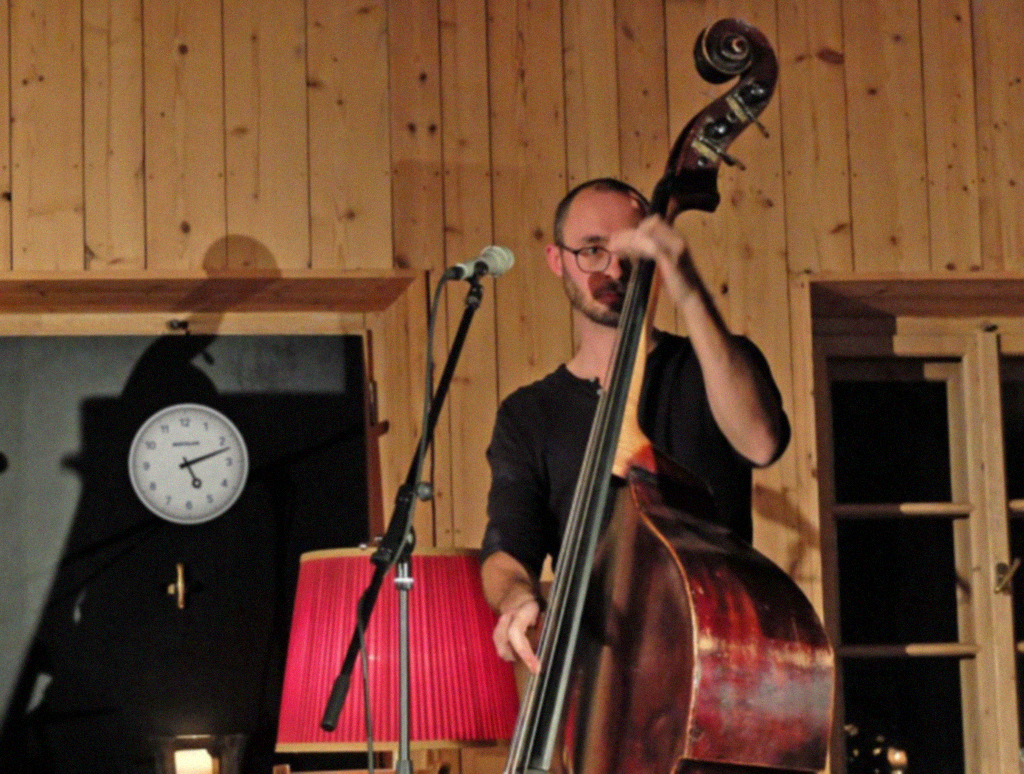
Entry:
h=5 m=12
